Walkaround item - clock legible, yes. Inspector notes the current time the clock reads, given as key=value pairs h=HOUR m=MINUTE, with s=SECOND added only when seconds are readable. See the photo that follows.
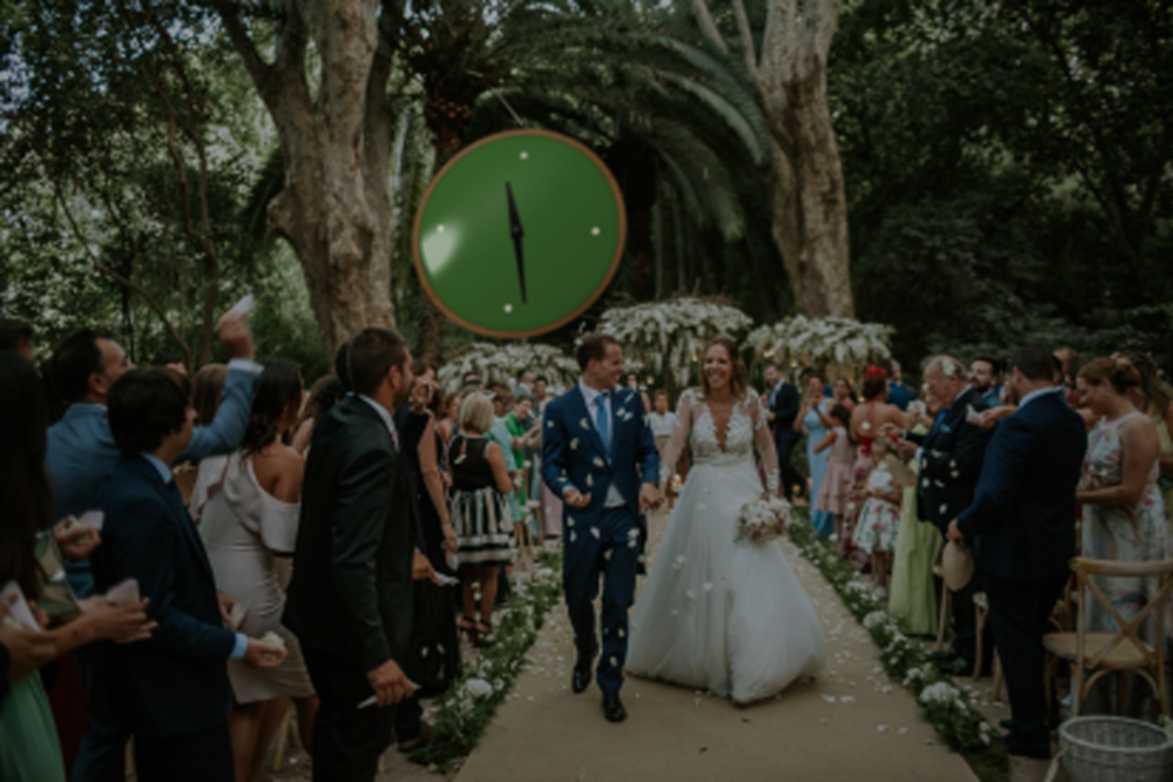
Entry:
h=11 m=28
